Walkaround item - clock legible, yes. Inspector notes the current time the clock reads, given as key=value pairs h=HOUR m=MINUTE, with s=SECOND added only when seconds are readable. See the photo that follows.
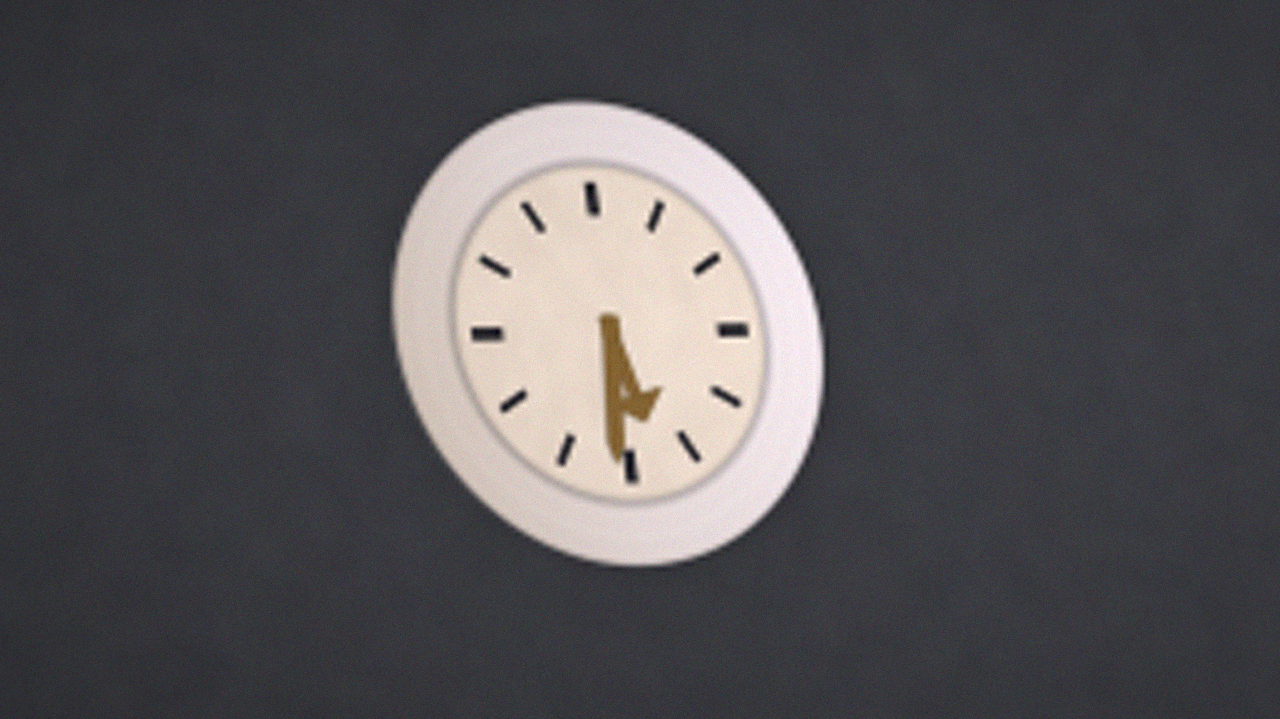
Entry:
h=5 m=31
